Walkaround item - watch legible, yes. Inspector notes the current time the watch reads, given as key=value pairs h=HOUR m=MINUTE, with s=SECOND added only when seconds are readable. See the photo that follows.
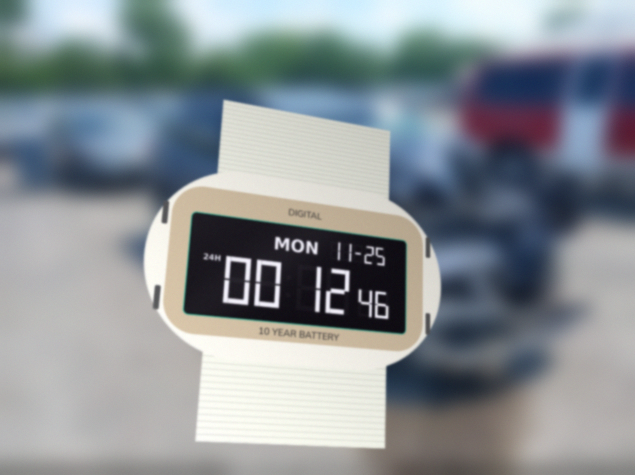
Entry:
h=0 m=12 s=46
